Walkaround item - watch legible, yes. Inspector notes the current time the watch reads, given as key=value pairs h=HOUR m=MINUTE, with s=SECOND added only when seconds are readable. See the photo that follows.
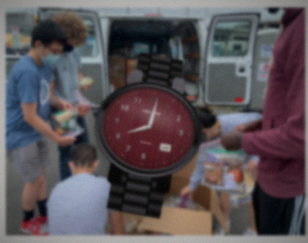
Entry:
h=8 m=1
